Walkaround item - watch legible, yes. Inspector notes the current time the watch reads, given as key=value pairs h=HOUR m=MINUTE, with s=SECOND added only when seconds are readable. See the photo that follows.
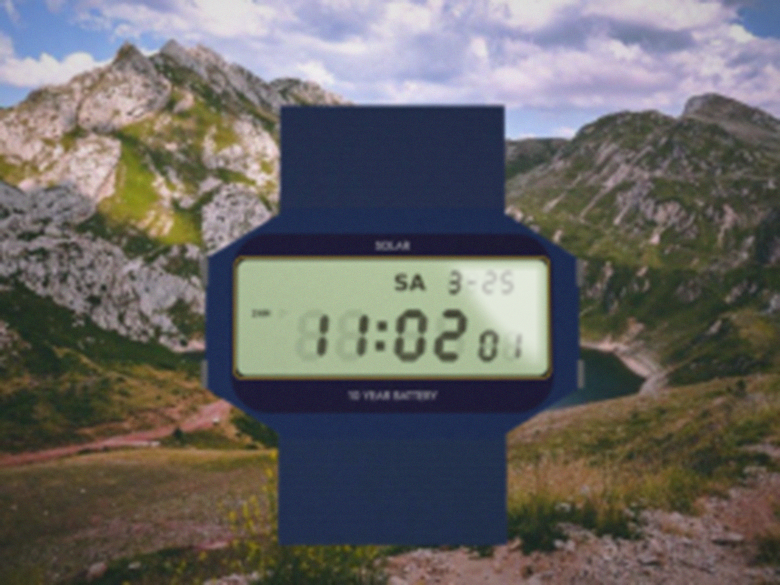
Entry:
h=11 m=2 s=1
